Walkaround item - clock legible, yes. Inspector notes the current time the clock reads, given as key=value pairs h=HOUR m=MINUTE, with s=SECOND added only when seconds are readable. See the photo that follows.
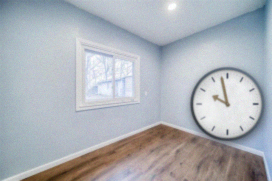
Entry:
h=9 m=58
